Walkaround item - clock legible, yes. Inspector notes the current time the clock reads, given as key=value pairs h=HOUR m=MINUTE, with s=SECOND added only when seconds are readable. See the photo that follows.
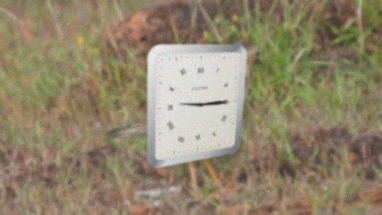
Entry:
h=9 m=15
